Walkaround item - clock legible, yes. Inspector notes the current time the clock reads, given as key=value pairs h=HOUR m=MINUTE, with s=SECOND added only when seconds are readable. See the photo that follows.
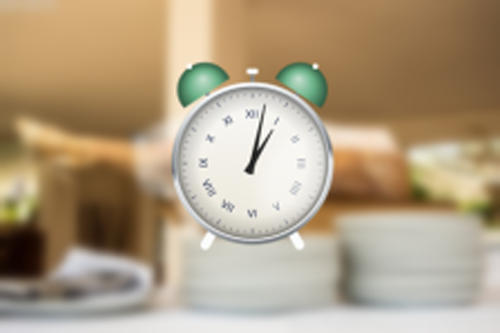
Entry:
h=1 m=2
